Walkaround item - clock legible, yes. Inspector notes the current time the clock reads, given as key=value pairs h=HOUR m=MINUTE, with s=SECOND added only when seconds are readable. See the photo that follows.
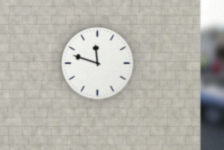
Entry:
h=11 m=48
